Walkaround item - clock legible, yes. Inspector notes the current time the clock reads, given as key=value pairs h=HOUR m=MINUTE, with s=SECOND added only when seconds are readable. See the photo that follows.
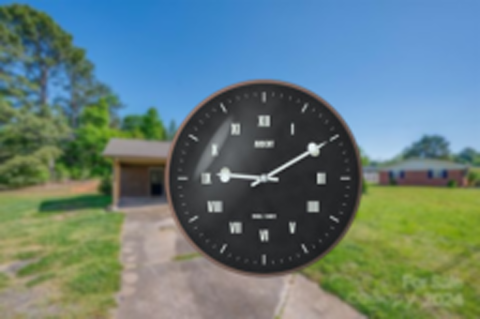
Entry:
h=9 m=10
